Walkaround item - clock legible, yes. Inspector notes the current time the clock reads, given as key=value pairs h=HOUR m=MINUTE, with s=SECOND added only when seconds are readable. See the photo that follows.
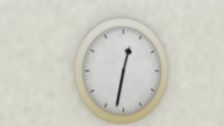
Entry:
h=12 m=32
